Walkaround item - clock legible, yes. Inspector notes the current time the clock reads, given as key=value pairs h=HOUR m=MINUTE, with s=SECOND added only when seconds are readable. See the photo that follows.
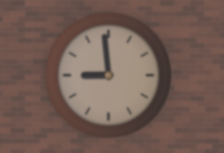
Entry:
h=8 m=59
